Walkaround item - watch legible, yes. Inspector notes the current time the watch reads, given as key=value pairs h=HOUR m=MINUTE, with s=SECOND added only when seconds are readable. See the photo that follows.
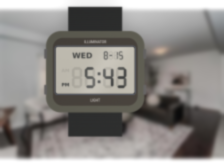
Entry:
h=5 m=43
